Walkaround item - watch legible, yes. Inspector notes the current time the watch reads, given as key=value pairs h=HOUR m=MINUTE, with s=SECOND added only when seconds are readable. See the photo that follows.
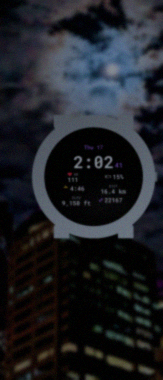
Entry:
h=2 m=2
